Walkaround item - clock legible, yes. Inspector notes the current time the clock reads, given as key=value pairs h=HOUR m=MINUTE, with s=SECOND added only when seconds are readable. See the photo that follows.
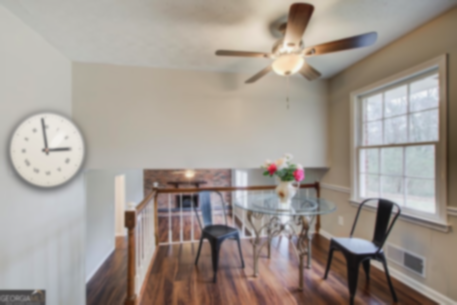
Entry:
h=2 m=59
